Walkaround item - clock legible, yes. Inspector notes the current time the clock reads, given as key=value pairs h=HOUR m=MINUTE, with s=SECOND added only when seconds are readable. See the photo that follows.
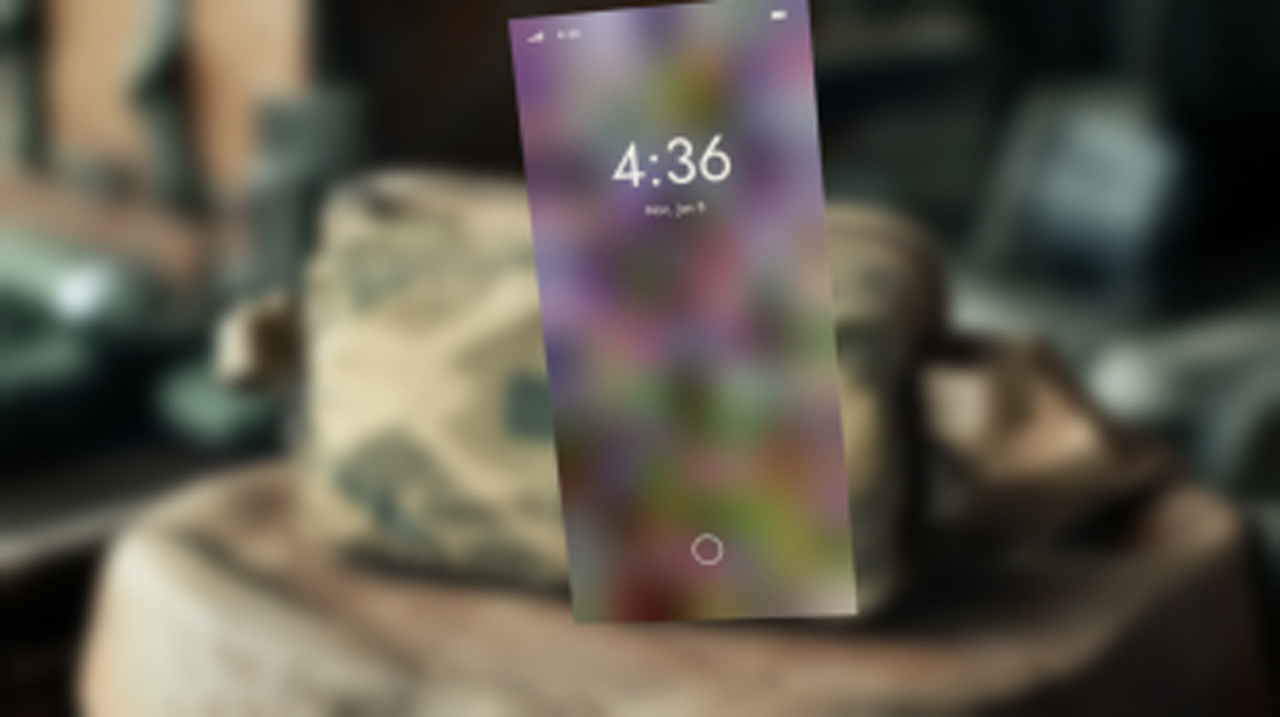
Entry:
h=4 m=36
